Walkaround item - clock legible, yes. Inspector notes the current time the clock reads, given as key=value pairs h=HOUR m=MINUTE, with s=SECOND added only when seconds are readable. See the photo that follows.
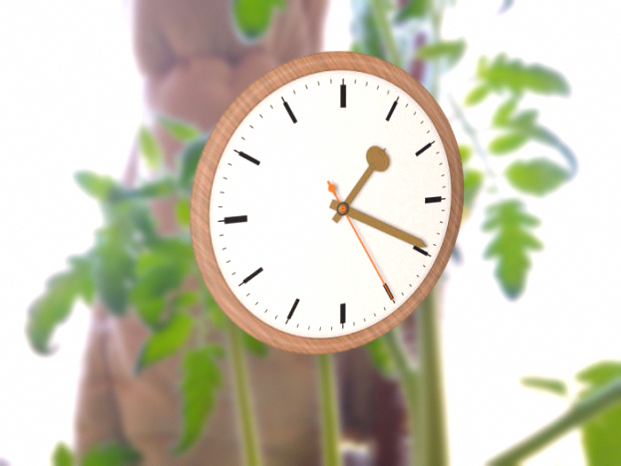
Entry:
h=1 m=19 s=25
